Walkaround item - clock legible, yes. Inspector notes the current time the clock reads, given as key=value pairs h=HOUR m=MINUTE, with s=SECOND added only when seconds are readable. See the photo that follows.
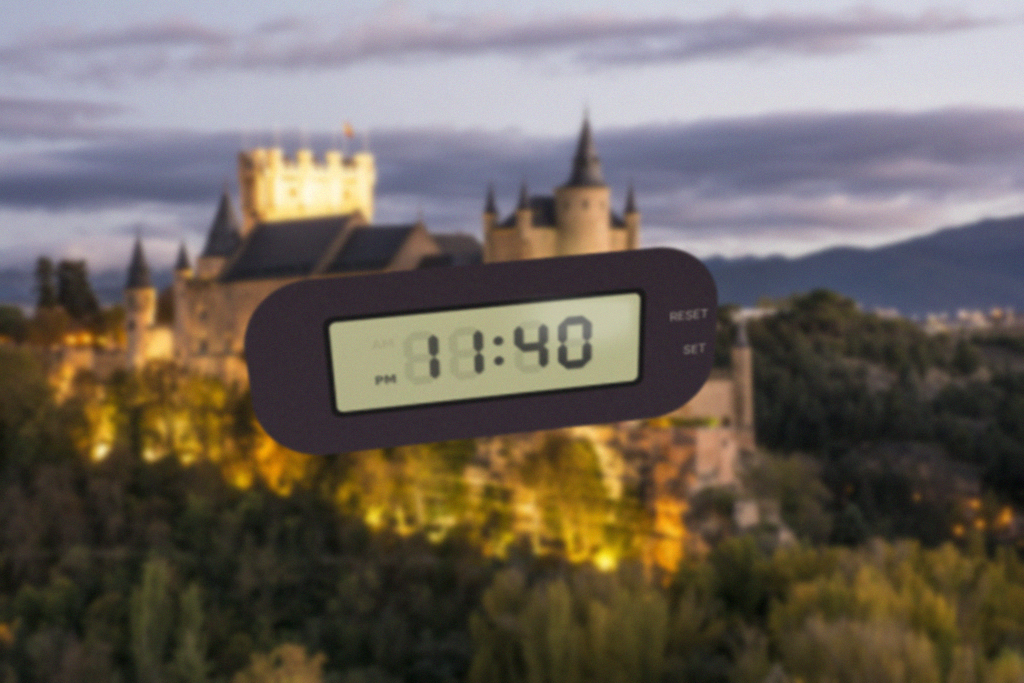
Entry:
h=11 m=40
